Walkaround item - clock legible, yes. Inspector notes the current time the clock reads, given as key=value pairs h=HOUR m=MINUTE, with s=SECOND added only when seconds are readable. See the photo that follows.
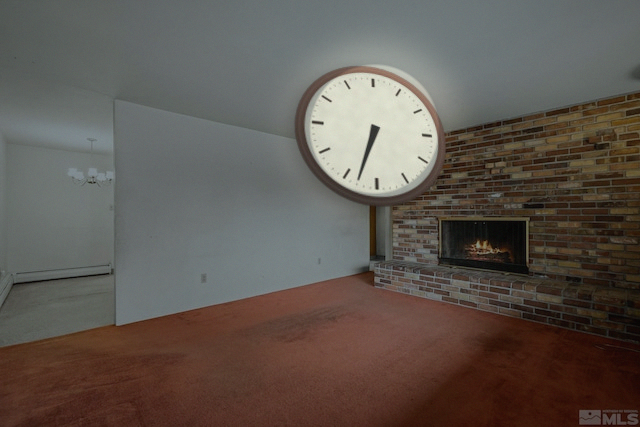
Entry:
h=6 m=33
